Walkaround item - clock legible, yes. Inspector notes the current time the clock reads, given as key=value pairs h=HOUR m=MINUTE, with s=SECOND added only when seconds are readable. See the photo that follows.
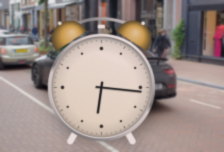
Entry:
h=6 m=16
